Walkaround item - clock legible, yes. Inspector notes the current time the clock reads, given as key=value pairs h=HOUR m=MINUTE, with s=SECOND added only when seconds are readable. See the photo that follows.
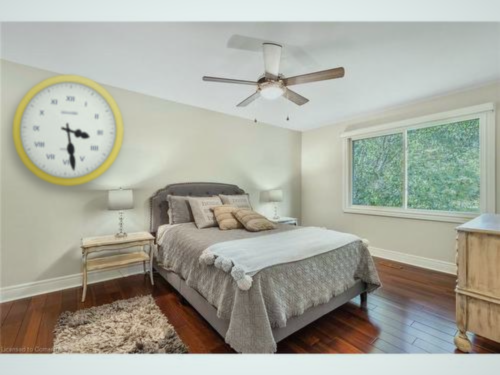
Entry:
h=3 m=28
